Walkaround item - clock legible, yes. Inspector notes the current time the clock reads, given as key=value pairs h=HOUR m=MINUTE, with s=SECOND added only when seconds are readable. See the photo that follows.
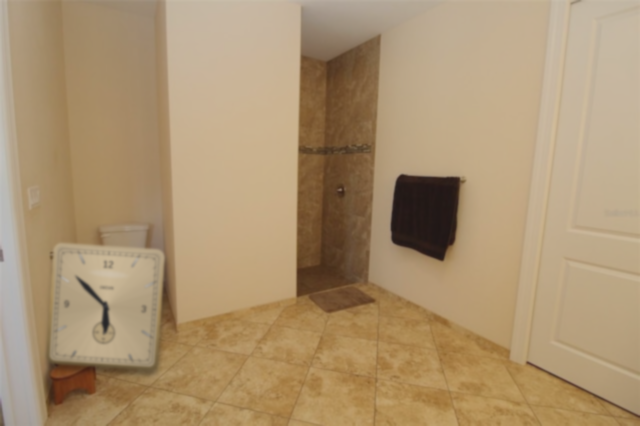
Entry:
h=5 m=52
